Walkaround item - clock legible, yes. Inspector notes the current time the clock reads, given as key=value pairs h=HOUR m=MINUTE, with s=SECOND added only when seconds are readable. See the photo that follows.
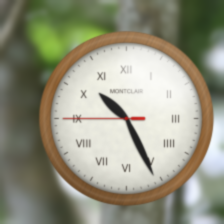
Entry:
h=10 m=25 s=45
